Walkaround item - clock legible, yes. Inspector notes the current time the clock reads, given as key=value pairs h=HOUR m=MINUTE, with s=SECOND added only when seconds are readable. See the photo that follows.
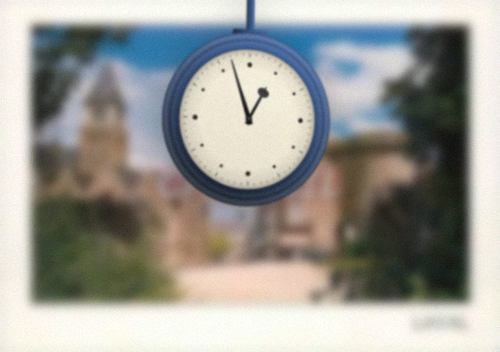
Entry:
h=12 m=57
